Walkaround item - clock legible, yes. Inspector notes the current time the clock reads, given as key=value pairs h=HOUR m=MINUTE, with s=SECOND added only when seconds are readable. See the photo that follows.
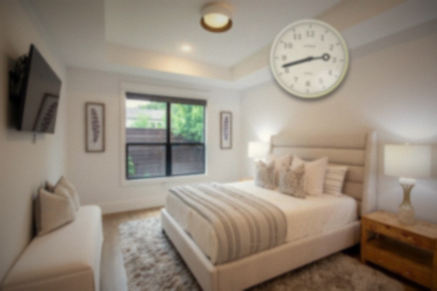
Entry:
h=2 m=42
